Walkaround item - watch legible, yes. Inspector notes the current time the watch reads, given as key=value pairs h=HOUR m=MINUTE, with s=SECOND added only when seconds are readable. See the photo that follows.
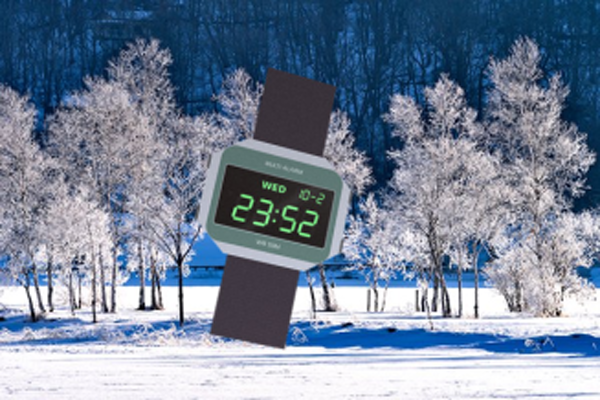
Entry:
h=23 m=52
